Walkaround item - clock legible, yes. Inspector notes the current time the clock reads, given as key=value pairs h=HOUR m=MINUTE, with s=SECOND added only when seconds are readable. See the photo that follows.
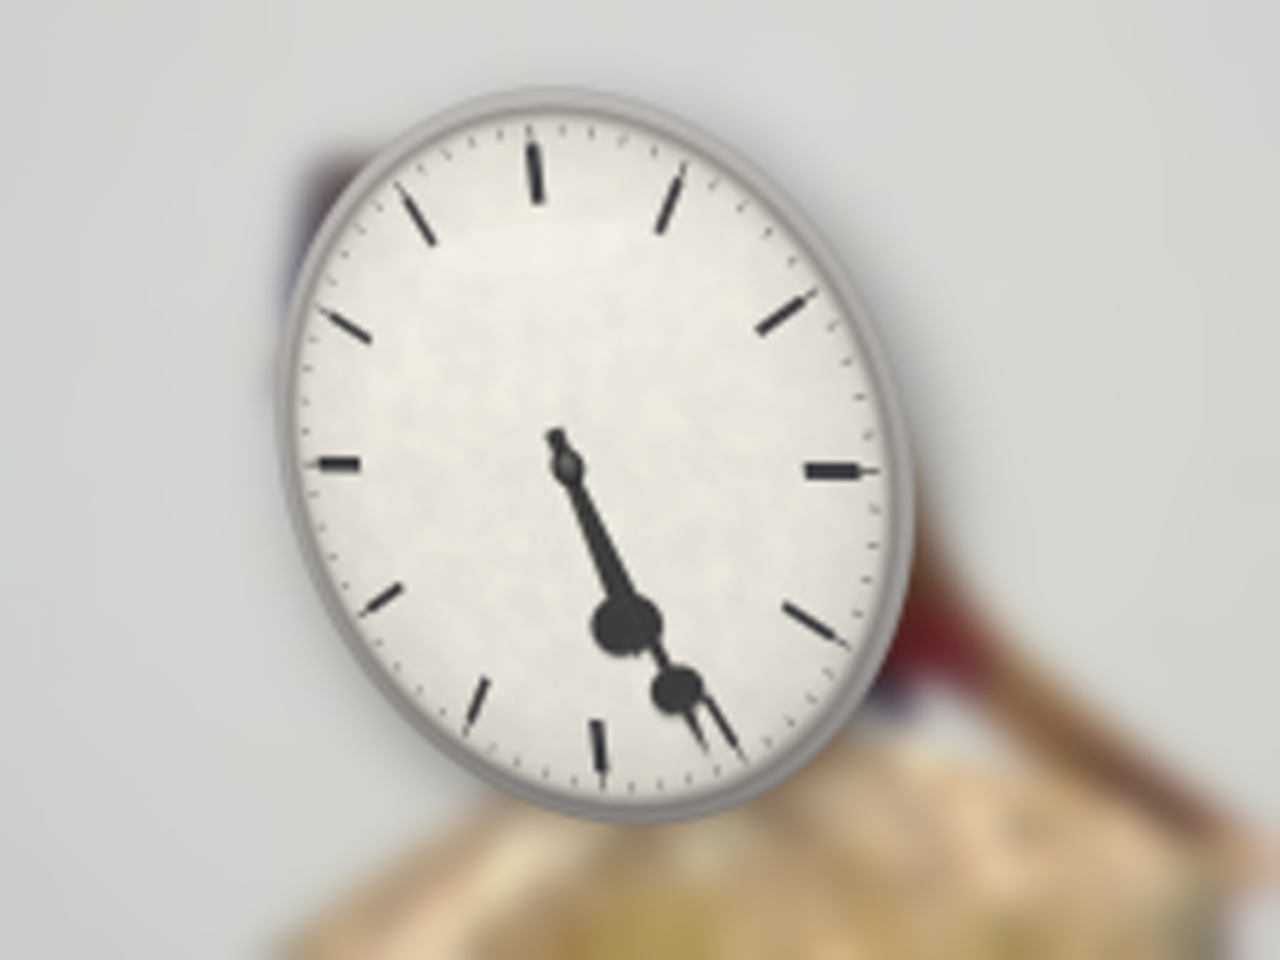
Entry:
h=5 m=26
